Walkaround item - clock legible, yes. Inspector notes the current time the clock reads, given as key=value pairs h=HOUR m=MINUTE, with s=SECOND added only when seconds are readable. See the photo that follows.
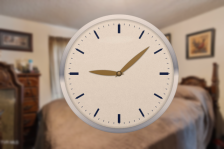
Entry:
h=9 m=8
